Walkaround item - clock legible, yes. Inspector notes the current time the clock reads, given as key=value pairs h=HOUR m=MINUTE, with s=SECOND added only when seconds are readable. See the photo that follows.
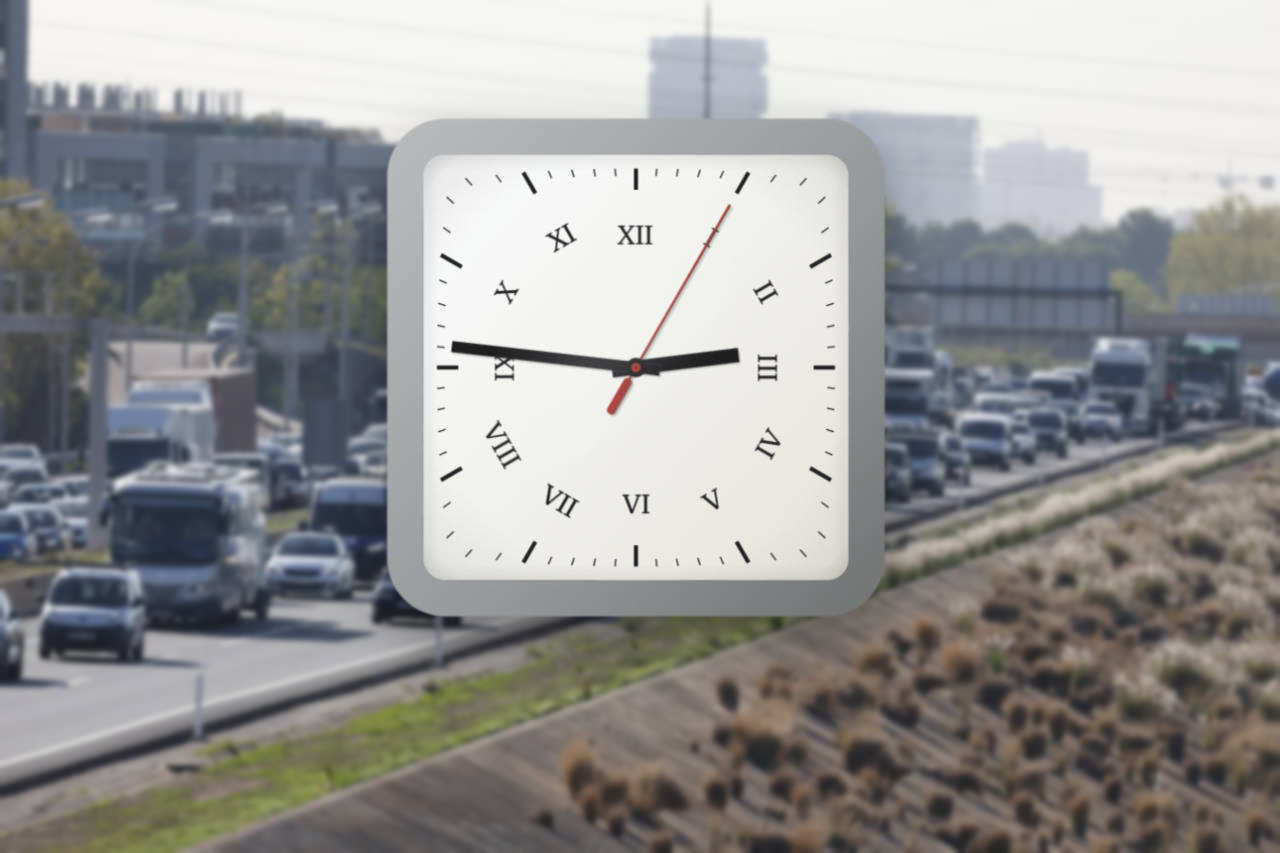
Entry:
h=2 m=46 s=5
